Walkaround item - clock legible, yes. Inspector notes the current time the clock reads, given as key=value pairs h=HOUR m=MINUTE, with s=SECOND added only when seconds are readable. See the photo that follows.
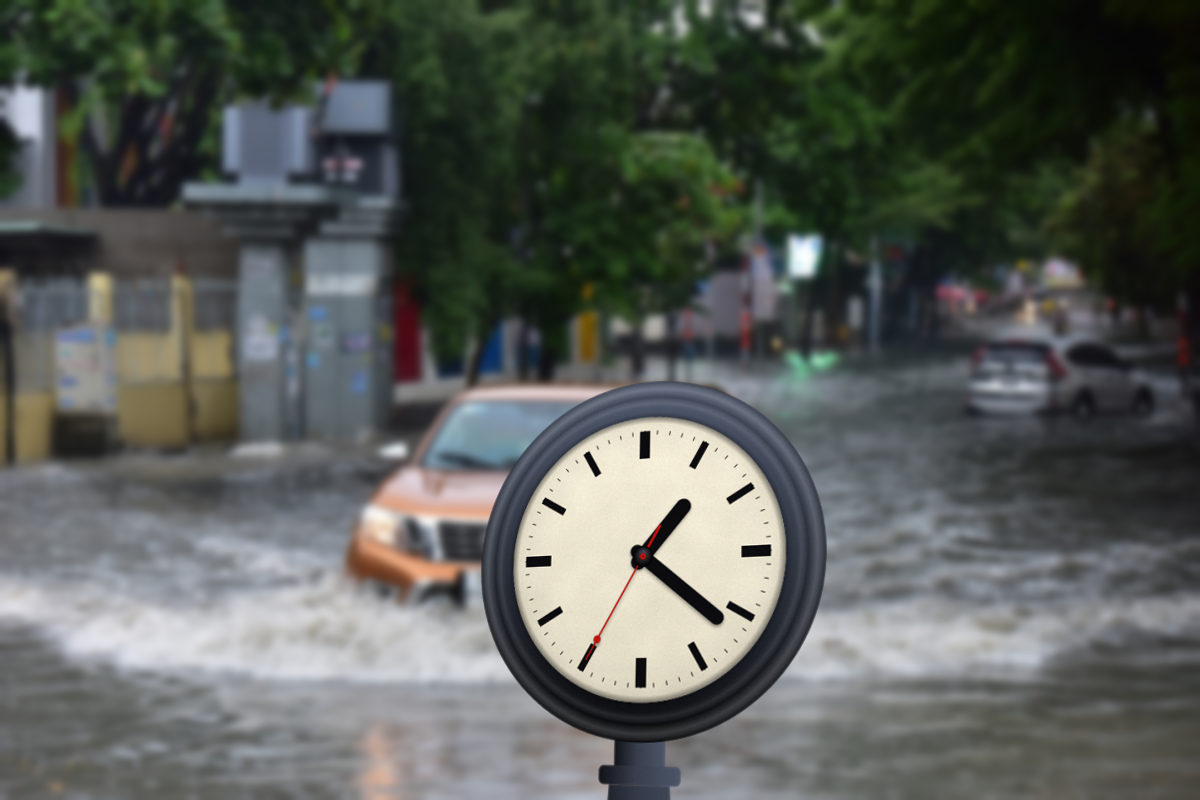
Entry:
h=1 m=21 s=35
